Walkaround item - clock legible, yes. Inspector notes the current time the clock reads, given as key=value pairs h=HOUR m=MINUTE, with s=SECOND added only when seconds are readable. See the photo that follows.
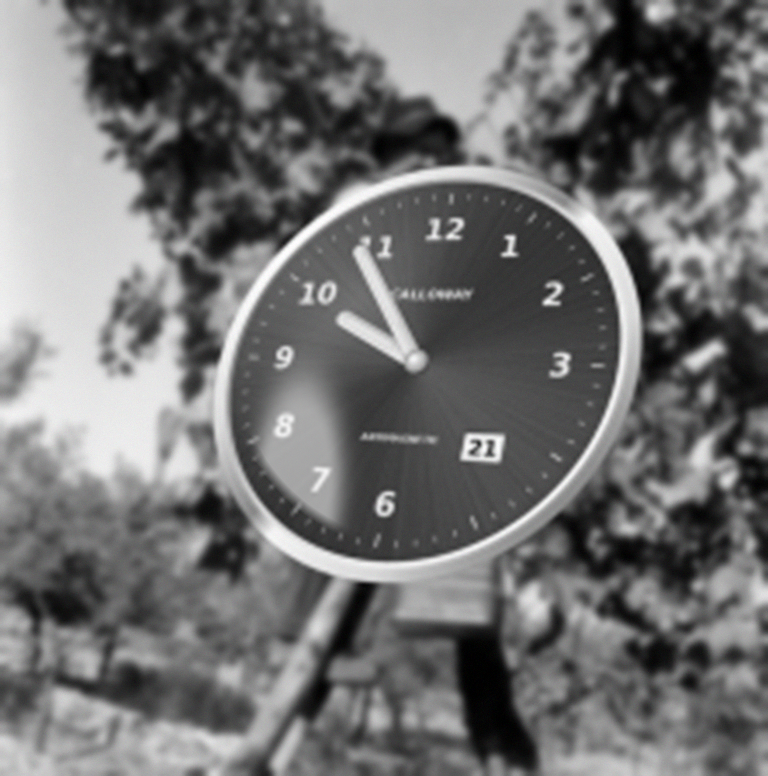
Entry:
h=9 m=54
